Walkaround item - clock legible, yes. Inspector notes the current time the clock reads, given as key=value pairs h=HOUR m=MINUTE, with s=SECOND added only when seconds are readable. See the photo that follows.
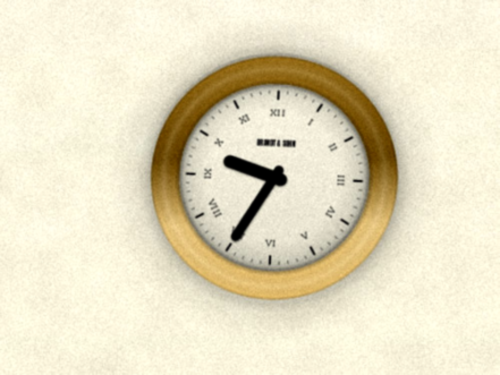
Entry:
h=9 m=35
